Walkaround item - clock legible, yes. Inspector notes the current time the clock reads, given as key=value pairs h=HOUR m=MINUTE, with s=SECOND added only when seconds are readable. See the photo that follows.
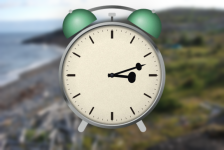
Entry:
h=3 m=12
